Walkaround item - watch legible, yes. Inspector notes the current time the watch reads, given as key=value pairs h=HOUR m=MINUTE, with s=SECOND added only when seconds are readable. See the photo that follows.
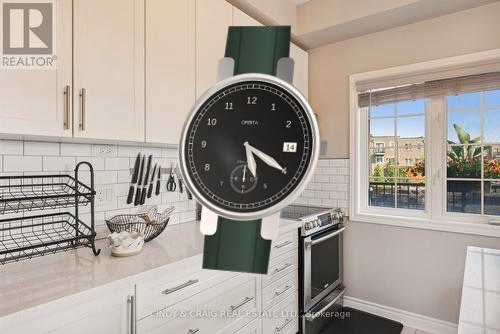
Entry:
h=5 m=20
